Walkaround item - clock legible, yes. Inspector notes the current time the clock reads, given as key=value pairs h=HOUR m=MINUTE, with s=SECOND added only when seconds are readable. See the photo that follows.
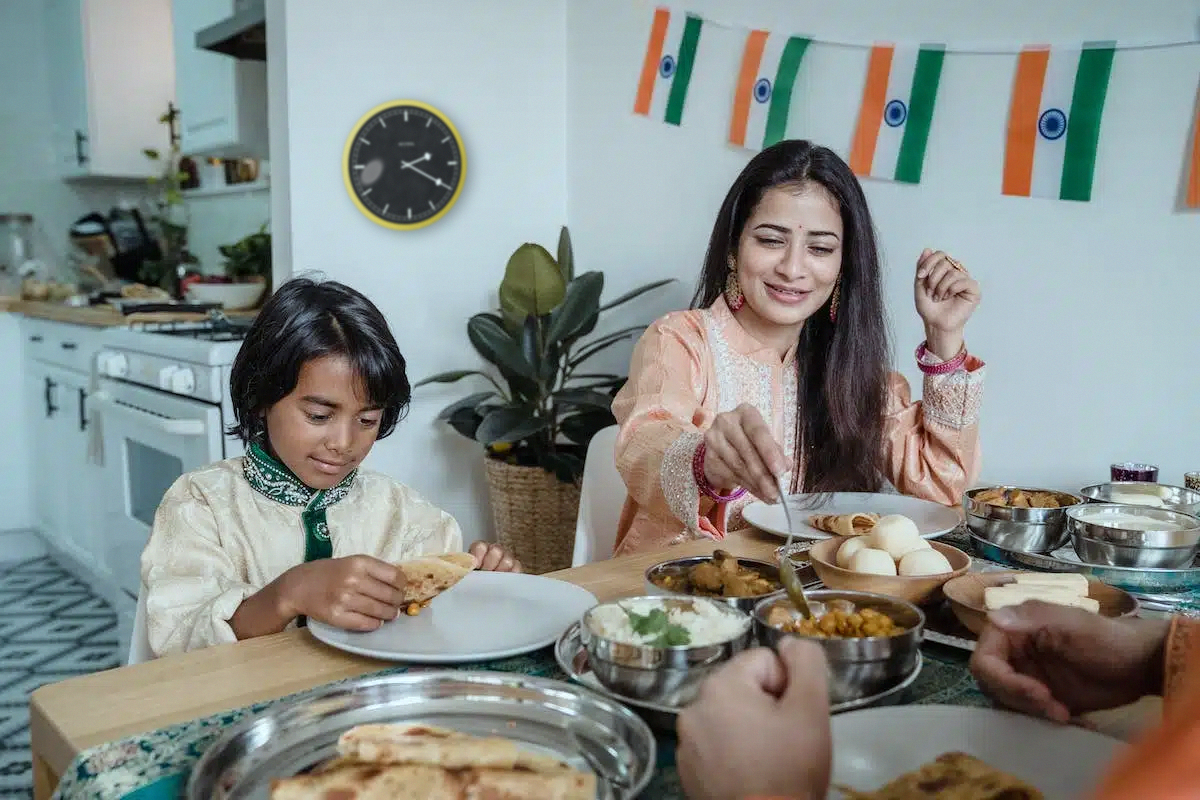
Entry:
h=2 m=20
